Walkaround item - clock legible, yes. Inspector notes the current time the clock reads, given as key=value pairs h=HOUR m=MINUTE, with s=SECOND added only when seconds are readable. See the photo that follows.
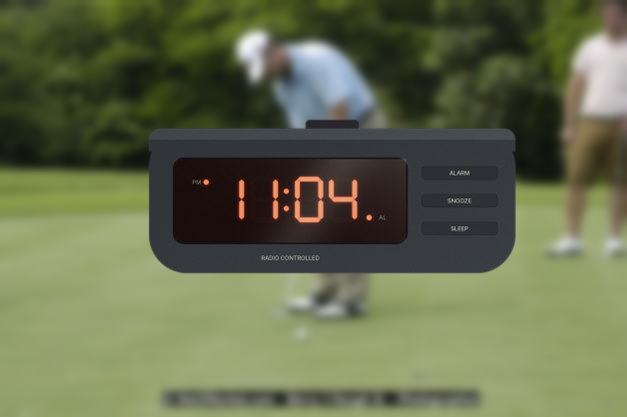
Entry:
h=11 m=4
